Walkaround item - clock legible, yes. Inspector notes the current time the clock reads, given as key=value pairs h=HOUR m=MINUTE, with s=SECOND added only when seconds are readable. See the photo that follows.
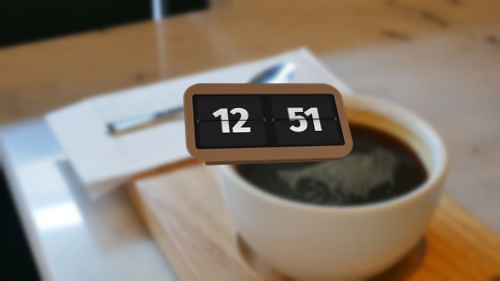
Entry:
h=12 m=51
